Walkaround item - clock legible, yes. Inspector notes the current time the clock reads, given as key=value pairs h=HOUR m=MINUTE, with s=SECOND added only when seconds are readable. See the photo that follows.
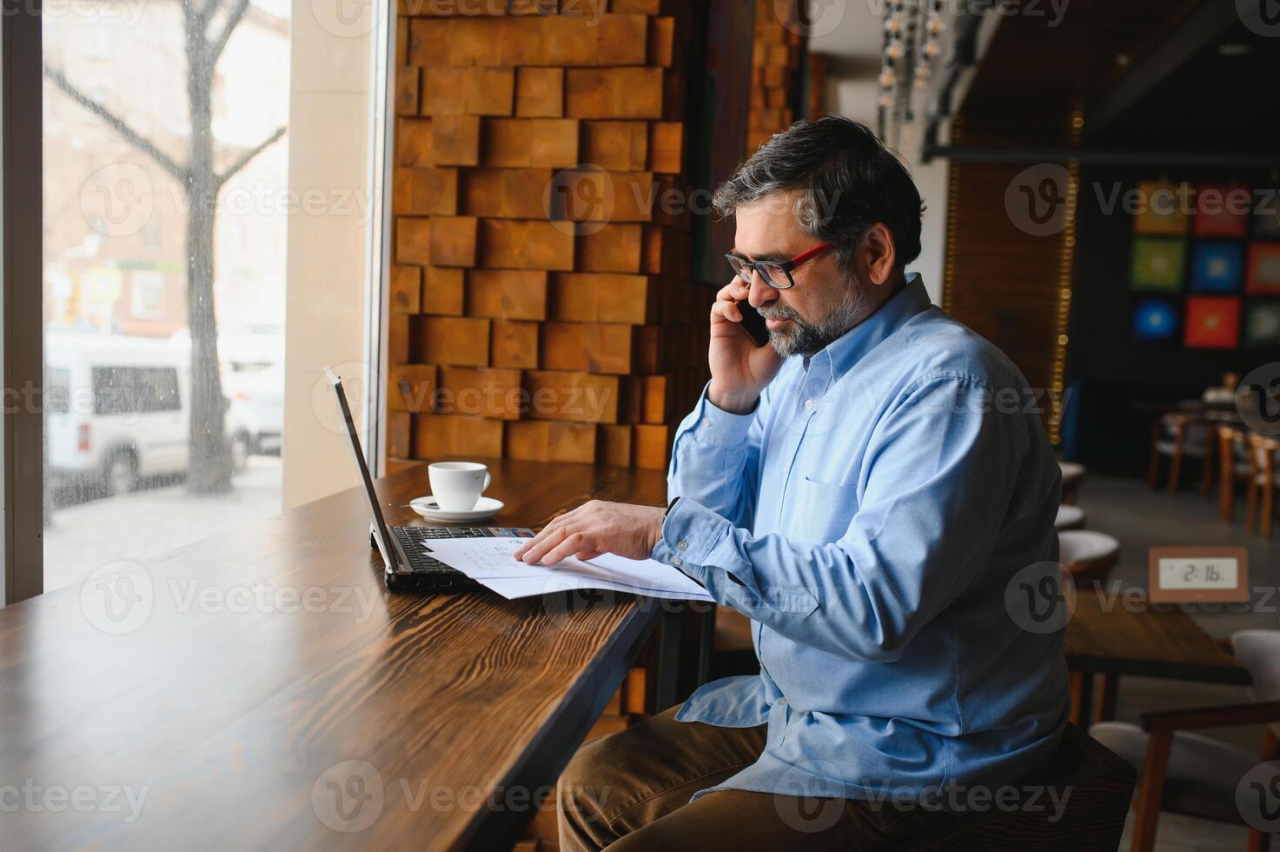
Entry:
h=2 m=16
